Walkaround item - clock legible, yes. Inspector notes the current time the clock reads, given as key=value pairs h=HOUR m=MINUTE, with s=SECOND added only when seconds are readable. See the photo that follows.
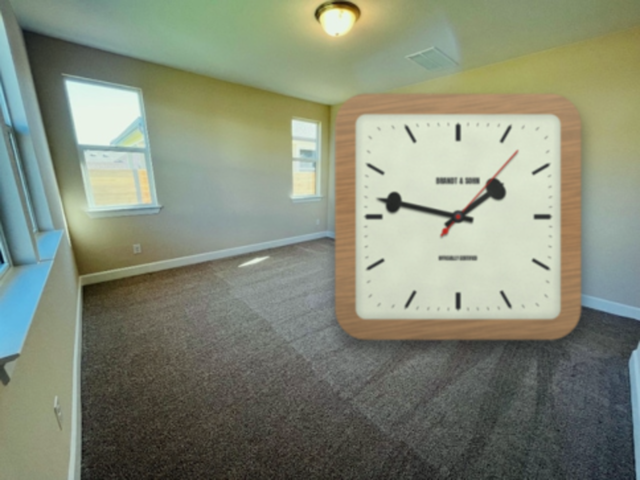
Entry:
h=1 m=47 s=7
